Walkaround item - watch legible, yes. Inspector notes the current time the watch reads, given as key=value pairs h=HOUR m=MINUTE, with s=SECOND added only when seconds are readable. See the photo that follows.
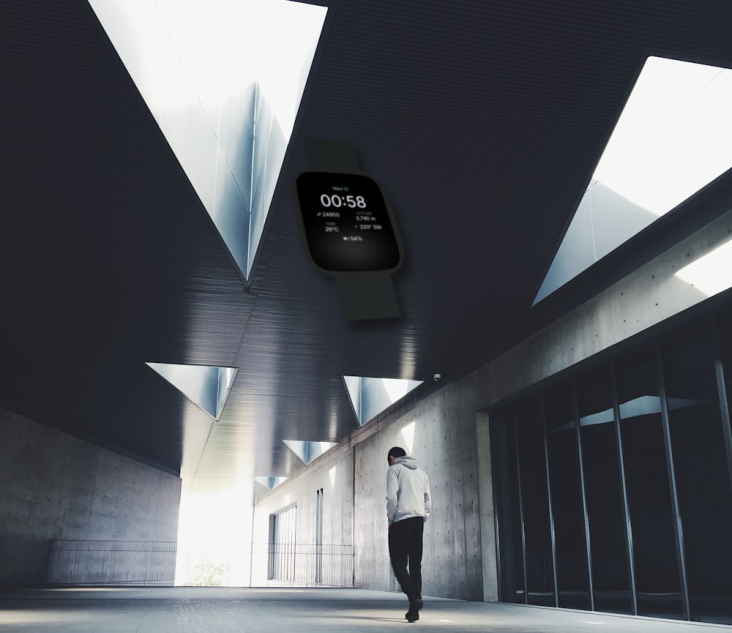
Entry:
h=0 m=58
